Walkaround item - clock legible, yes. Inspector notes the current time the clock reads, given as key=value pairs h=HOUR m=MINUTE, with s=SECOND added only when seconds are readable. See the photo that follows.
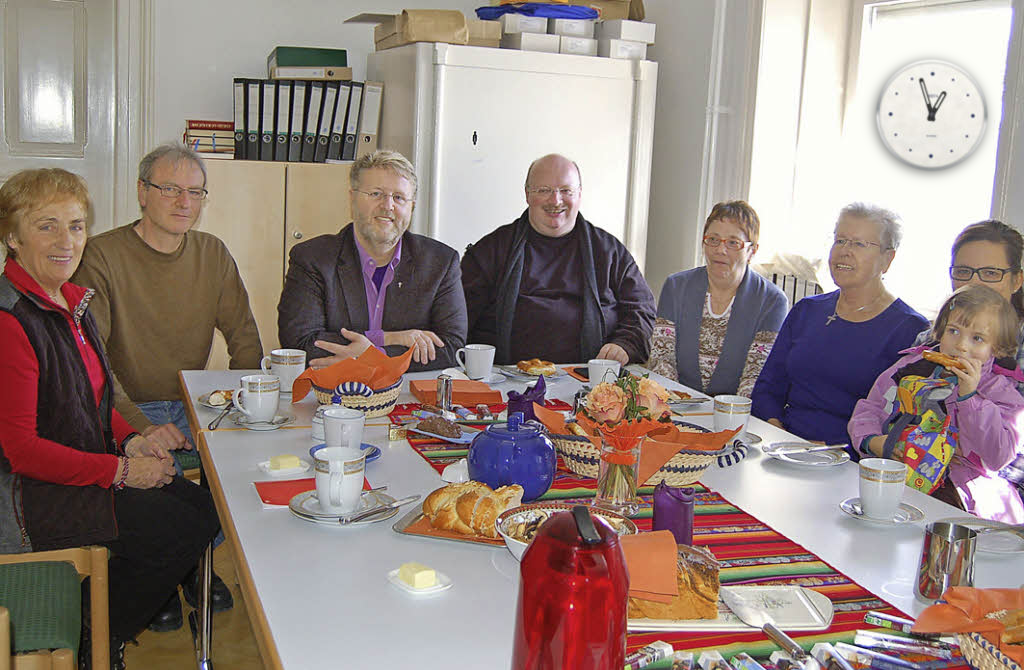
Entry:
h=12 m=57
